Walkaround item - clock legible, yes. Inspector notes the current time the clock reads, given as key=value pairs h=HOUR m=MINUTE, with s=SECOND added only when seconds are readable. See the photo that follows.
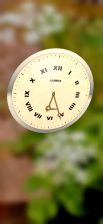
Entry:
h=6 m=26
